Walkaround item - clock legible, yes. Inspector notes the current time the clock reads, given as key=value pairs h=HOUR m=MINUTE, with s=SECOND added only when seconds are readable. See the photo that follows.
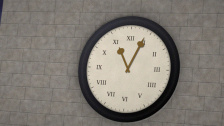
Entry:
h=11 m=4
